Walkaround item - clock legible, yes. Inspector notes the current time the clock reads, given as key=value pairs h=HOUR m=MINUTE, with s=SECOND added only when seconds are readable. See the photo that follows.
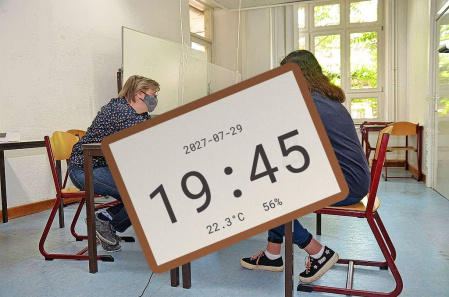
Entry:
h=19 m=45
